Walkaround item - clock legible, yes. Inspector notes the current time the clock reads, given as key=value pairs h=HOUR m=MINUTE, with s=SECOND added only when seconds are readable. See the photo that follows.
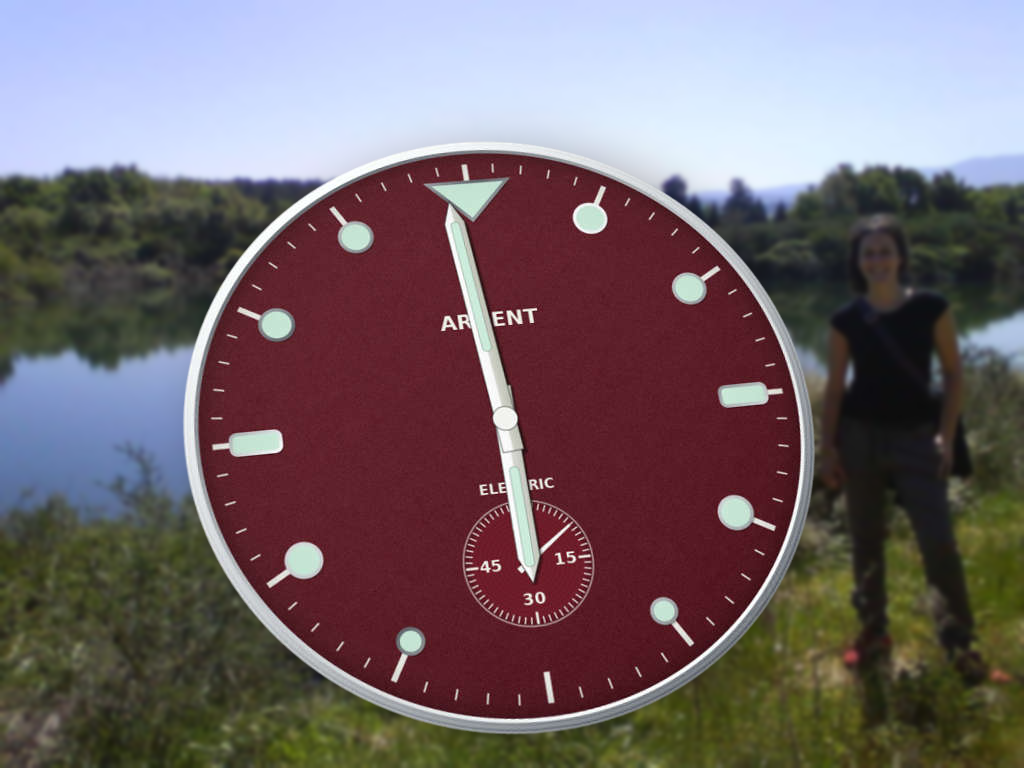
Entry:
h=5 m=59 s=9
